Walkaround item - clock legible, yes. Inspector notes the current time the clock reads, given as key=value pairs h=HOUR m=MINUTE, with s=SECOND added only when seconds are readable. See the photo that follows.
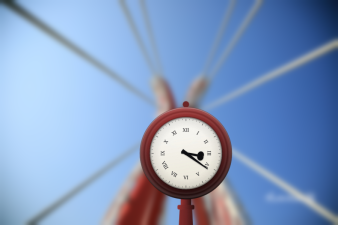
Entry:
h=3 m=21
